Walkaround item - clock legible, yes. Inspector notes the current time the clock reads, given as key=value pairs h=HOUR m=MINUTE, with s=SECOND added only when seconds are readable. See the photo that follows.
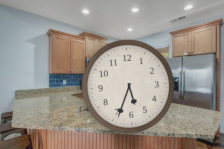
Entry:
h=5 m=34
